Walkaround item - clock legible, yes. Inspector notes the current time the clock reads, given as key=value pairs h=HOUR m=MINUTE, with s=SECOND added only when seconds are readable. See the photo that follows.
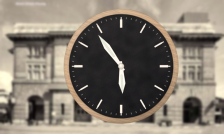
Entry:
h=5 m=54
